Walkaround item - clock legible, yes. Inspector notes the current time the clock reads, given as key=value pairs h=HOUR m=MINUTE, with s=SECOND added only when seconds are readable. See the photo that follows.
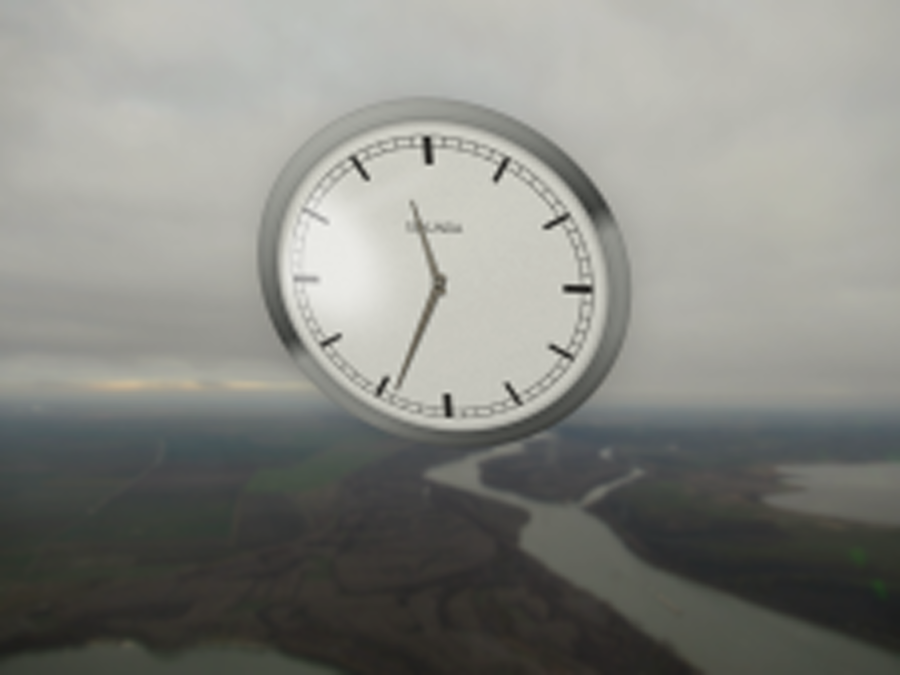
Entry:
h=11 m=34
